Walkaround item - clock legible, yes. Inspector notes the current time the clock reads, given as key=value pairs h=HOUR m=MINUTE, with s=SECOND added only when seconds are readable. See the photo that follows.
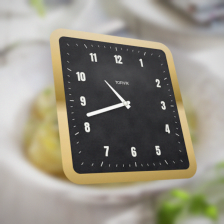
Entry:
h=10 m=42
